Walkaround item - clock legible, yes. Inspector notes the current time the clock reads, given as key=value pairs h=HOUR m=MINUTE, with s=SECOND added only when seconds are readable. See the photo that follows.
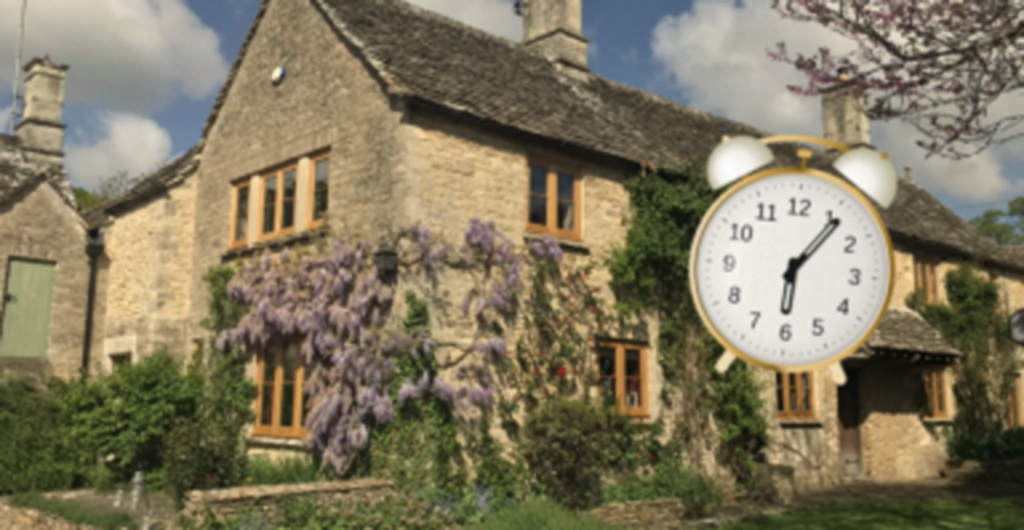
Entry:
h=6 m=6
